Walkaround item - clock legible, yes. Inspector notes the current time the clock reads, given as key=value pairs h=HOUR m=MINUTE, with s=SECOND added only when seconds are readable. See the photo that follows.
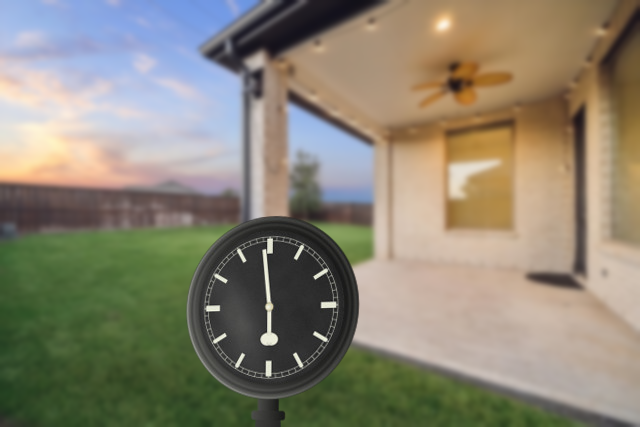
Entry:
h=5 m=59
